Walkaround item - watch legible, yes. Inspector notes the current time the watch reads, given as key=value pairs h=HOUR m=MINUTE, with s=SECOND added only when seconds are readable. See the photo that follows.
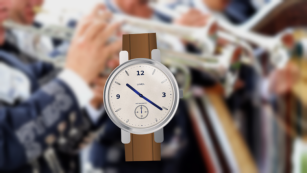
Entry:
h=10 m=21
